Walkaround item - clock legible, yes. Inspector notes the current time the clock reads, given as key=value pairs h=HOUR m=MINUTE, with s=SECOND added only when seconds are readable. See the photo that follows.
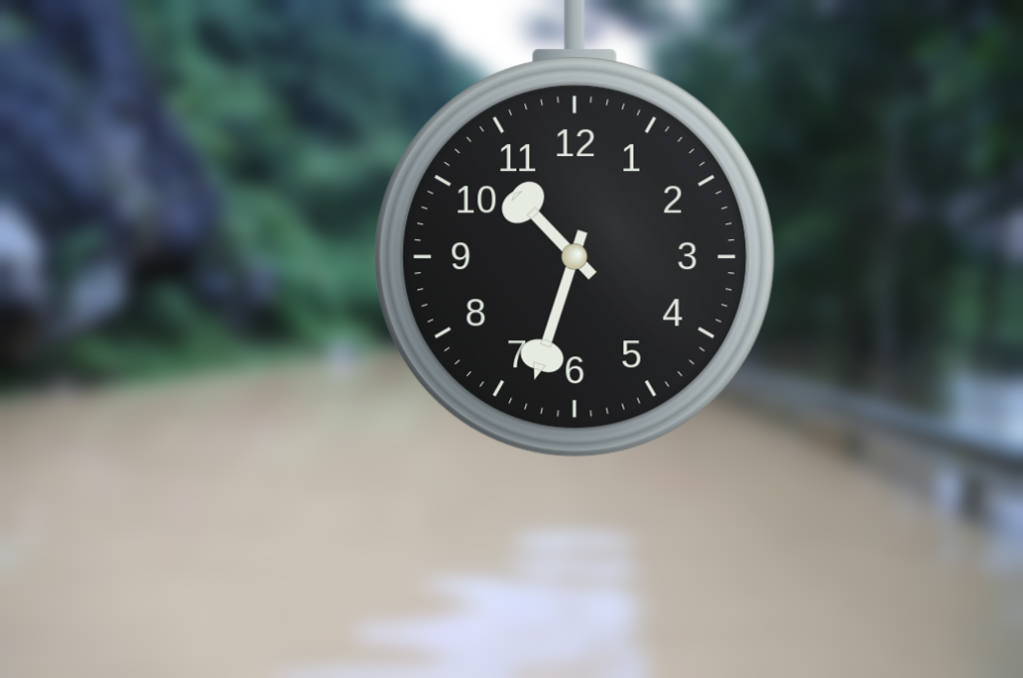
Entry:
h=10 m=33
